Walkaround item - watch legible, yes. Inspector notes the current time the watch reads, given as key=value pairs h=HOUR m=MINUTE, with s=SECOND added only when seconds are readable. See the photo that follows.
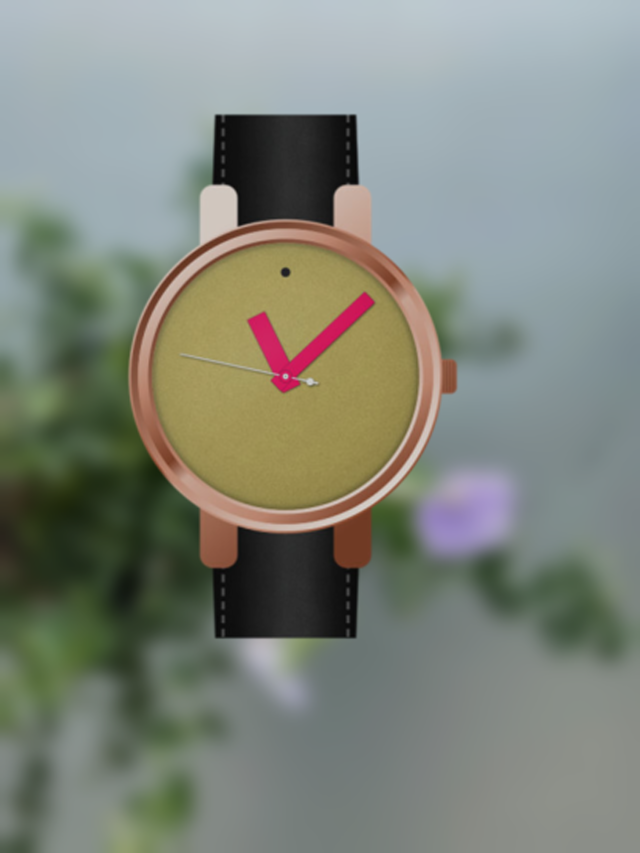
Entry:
h=11 m=7 s=47
